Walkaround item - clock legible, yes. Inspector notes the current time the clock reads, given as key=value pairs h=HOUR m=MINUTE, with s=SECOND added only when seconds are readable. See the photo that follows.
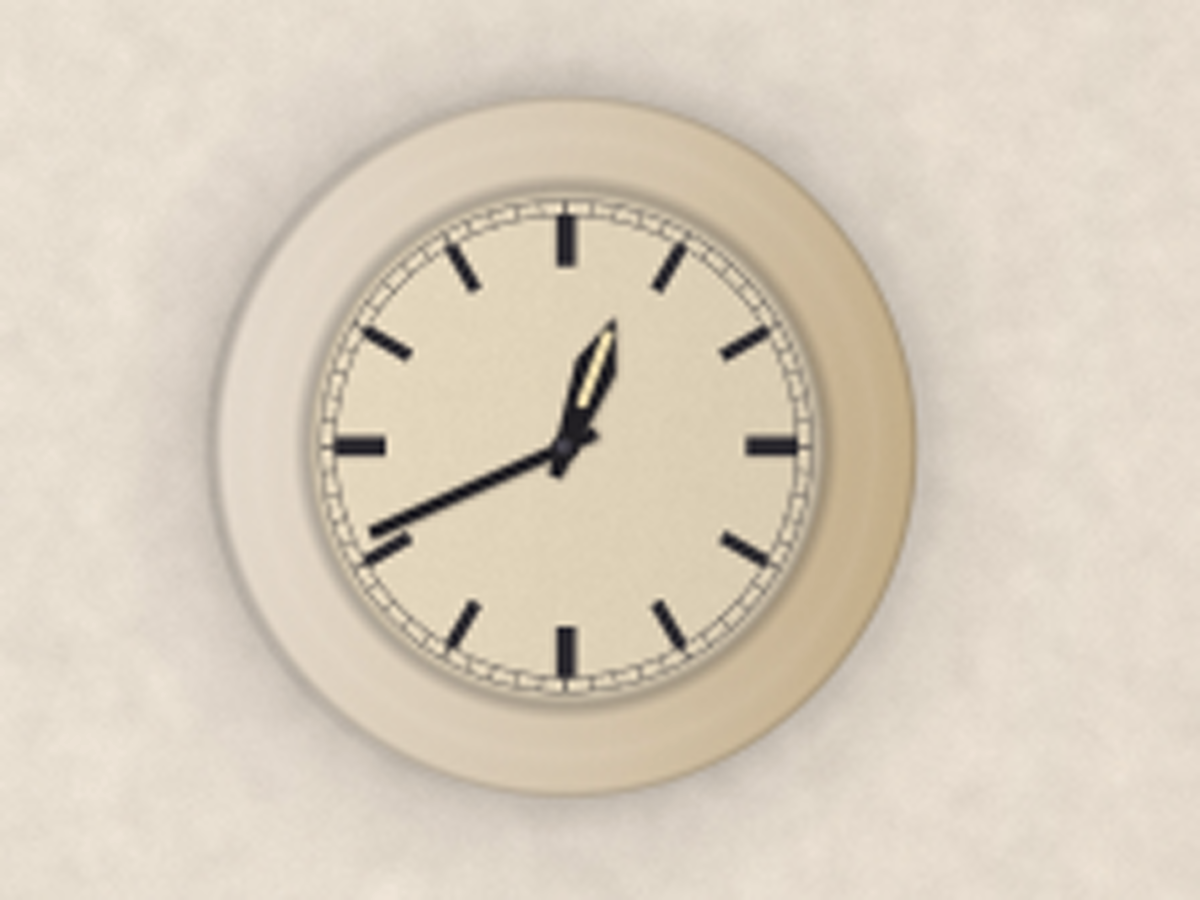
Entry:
h=12 m=41
